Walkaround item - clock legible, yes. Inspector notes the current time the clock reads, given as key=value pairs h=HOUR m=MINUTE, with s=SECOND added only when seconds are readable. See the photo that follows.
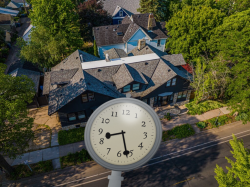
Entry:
h=8 m=27
